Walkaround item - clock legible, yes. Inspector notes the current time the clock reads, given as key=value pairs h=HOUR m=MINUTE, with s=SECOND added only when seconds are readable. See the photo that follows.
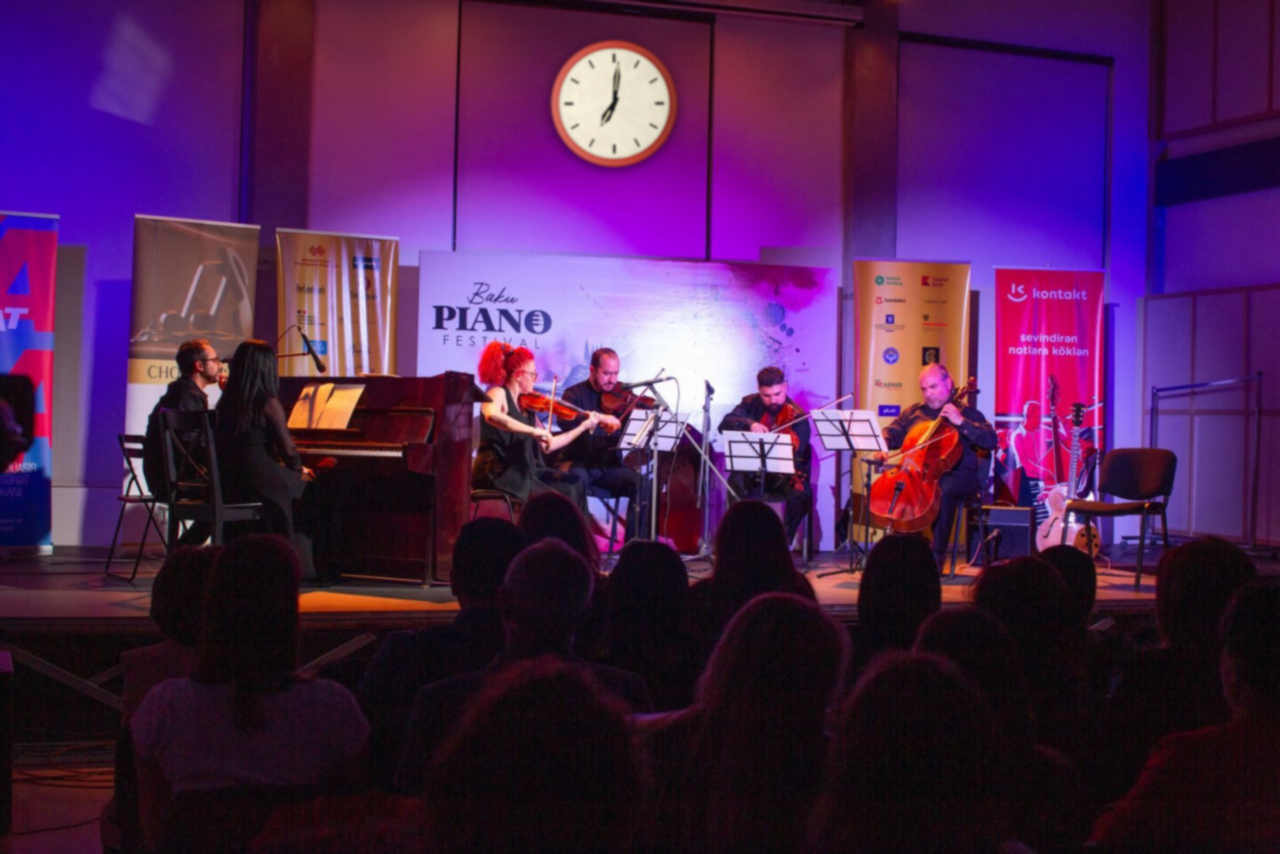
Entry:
h=7 m=1
